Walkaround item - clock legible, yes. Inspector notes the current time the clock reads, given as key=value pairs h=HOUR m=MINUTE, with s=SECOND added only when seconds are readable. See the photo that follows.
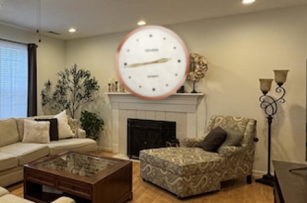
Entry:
h=2 m=44
